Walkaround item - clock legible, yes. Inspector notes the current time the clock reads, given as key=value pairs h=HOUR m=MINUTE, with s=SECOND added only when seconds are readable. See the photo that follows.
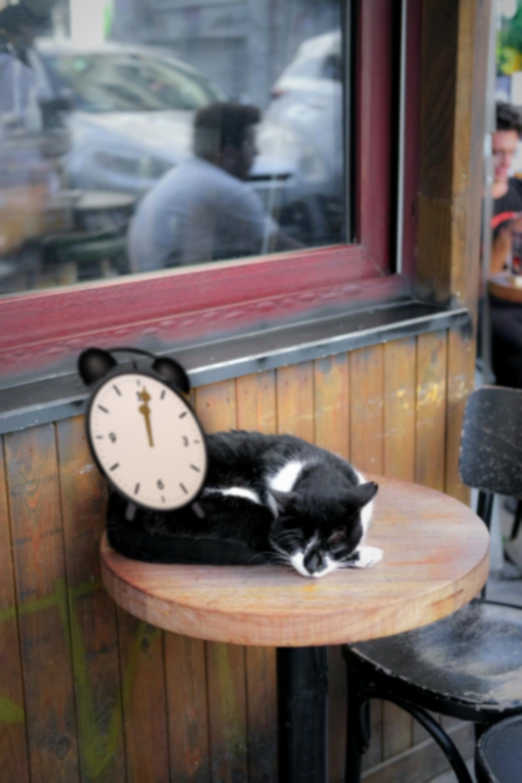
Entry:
h=12 m=1
